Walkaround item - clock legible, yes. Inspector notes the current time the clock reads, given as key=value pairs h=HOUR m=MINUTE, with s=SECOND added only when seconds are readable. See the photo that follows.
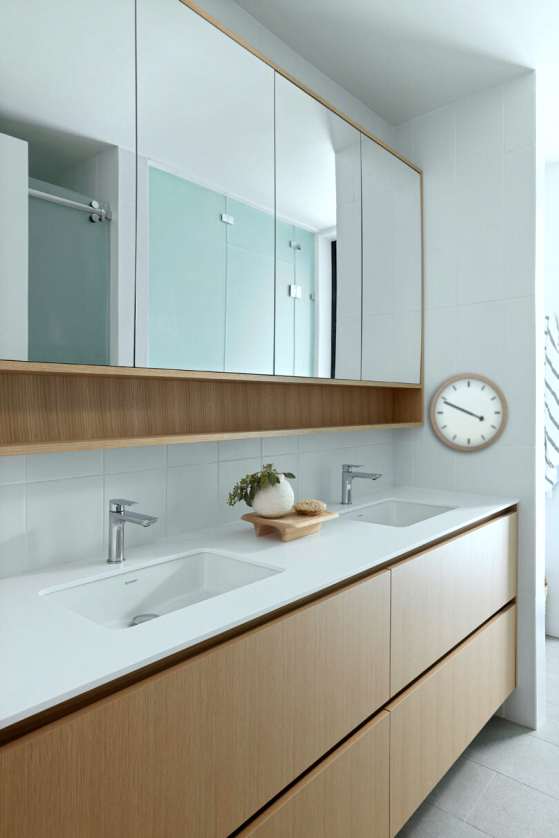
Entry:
h=3 m=49
